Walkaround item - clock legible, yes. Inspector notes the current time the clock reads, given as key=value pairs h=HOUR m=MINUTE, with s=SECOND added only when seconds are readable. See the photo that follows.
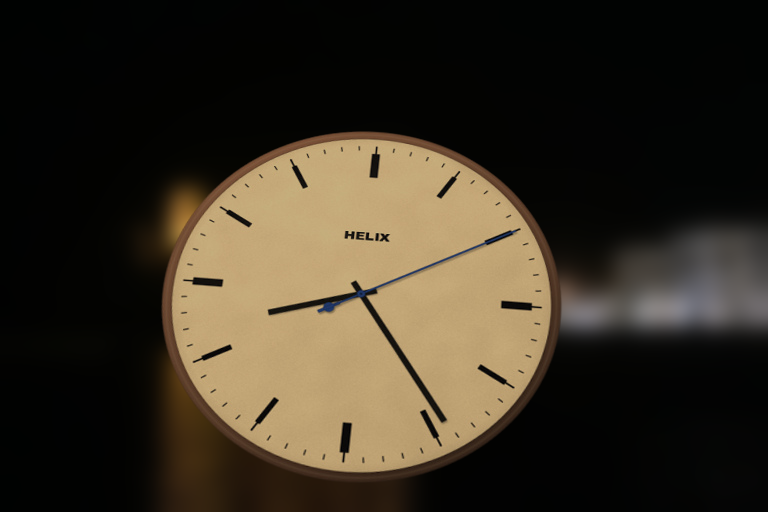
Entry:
h=8 m=24 s=10
